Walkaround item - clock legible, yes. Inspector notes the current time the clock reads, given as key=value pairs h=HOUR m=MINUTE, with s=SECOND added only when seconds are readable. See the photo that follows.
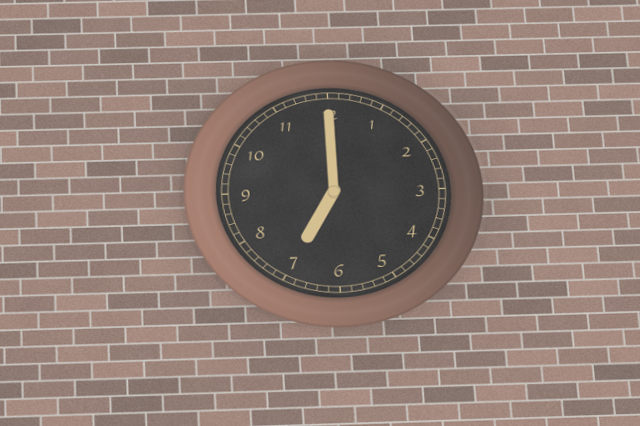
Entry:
h=7 m=0
